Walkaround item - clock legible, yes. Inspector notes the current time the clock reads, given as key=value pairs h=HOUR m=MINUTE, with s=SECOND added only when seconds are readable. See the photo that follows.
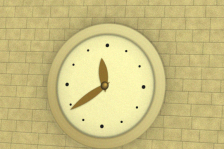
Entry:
h=11 m=39
